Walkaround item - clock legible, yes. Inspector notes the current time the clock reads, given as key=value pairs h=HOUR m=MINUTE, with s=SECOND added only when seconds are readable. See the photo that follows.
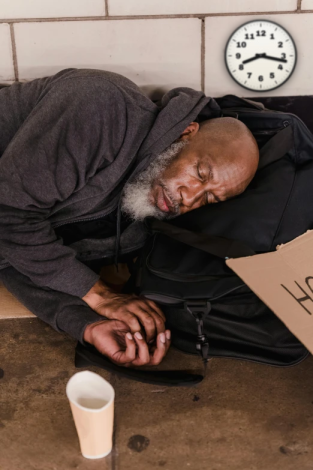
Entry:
h=8 m=17
